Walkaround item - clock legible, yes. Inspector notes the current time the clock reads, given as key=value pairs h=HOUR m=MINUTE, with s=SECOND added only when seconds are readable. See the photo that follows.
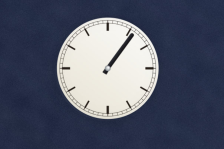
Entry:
h=1 m=6
